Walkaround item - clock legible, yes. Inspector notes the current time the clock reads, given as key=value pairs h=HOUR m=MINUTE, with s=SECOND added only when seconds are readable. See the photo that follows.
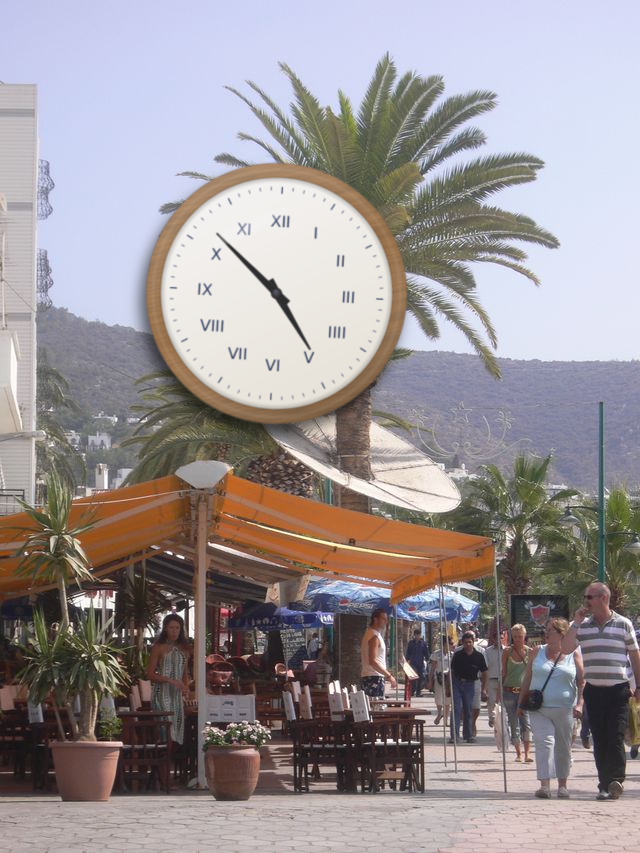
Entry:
h=4 m=52
